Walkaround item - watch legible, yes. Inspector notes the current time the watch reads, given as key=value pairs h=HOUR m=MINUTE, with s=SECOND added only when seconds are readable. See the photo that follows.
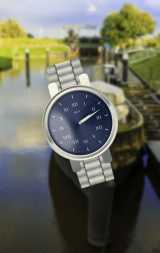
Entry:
h=2 m=12
